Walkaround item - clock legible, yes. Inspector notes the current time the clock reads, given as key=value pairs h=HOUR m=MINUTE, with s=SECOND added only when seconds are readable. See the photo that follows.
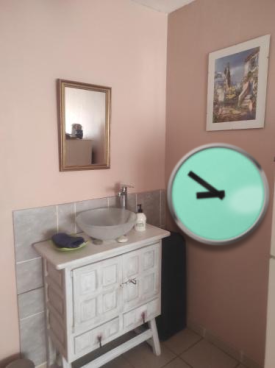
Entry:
h=8 m=51
